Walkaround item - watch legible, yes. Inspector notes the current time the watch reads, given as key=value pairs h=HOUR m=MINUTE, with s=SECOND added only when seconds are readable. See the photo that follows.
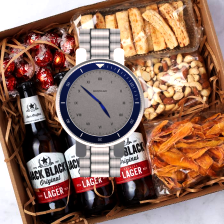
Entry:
h=4 m=52
